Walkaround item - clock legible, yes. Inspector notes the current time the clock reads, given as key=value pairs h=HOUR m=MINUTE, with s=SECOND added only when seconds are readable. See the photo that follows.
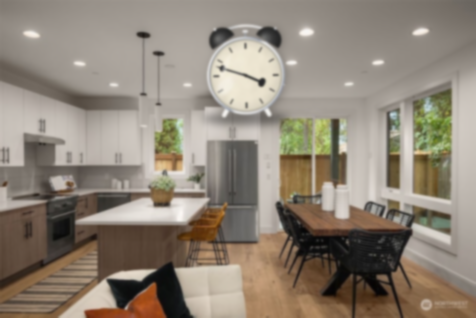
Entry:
h=3 m=48
